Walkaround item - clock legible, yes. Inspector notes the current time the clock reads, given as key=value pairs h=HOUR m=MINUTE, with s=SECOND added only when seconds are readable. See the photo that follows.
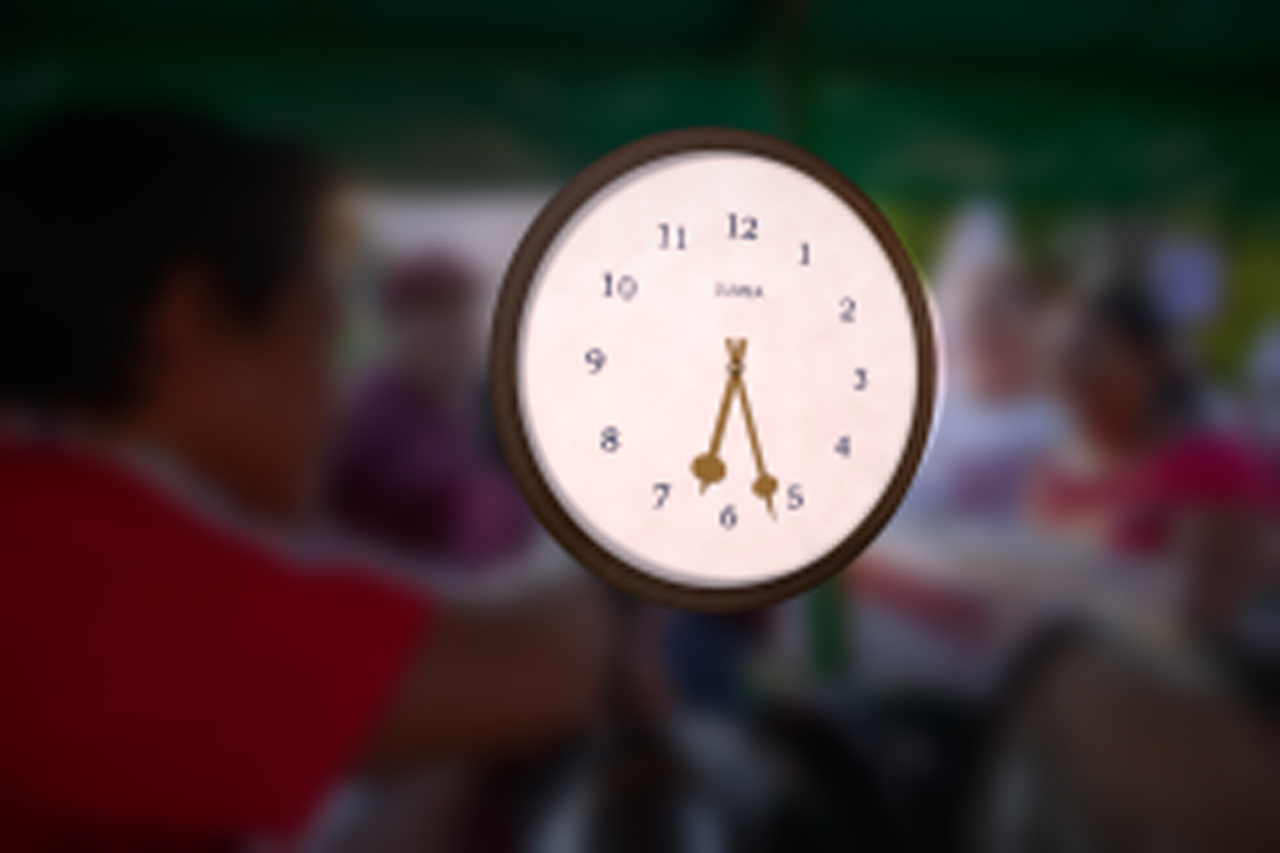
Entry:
h=6 m=27
